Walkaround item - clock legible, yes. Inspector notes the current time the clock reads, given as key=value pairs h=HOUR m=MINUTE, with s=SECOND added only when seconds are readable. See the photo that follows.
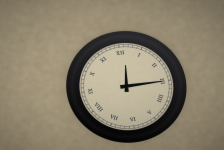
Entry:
h=12 m=15
